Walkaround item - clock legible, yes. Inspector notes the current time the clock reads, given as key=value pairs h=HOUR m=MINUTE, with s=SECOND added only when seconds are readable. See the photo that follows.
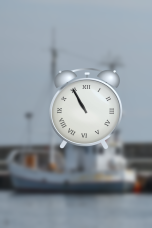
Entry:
h=10 m=55
